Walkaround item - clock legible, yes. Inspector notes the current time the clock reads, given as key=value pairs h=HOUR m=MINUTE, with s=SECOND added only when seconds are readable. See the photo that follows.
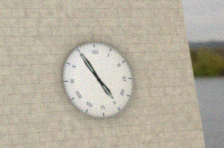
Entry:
h=4 m=55
